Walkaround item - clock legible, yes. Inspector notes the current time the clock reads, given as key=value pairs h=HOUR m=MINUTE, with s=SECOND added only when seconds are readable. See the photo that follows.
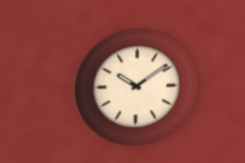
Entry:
h=10 m=9
